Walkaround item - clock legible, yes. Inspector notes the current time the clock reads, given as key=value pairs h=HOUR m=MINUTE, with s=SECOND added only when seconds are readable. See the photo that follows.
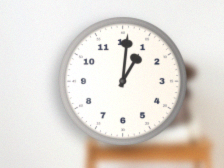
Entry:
h=1 m=1
